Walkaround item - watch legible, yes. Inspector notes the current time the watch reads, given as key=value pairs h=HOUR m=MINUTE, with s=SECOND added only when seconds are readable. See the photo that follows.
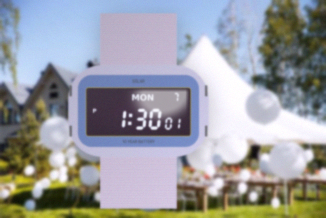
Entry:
h=1 m=30 s=1
